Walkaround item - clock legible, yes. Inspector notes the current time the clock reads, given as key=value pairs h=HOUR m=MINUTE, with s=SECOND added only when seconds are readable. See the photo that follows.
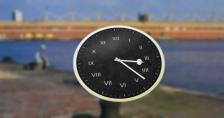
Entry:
h=3 m=23
